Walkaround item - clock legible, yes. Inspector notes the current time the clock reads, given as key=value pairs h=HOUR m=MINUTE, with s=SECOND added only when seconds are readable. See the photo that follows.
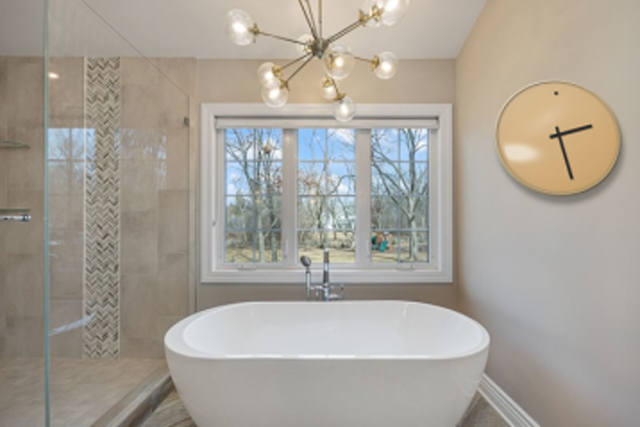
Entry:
h=2 m=28
